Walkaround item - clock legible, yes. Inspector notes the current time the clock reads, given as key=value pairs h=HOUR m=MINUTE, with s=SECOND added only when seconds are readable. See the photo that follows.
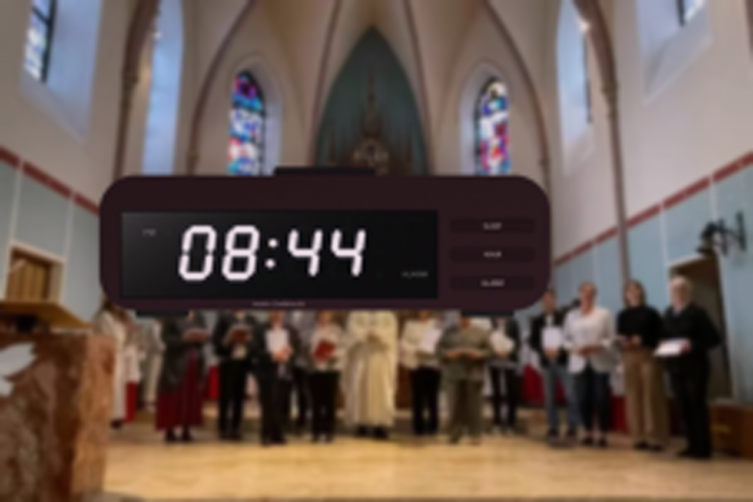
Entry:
h=8 m=44
